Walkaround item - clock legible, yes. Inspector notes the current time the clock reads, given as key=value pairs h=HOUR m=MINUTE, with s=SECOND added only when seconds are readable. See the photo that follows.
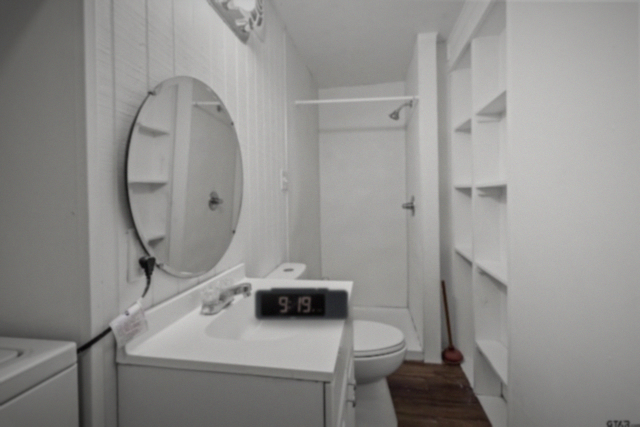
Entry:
h=9 m=19
